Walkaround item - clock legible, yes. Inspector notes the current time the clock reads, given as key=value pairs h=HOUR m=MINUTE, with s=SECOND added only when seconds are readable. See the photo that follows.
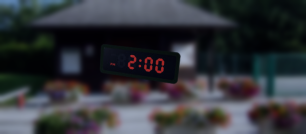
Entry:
h=2 m=0
